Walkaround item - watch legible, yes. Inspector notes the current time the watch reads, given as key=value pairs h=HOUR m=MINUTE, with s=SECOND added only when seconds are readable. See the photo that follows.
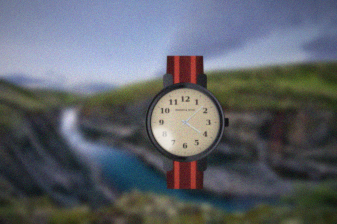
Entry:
h=4 m=8
